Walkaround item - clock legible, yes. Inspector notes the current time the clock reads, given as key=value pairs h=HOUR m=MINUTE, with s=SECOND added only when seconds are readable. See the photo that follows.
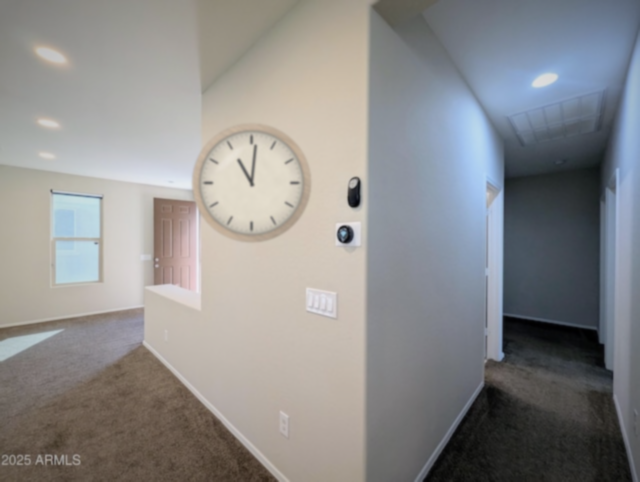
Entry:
h=11 m=1
